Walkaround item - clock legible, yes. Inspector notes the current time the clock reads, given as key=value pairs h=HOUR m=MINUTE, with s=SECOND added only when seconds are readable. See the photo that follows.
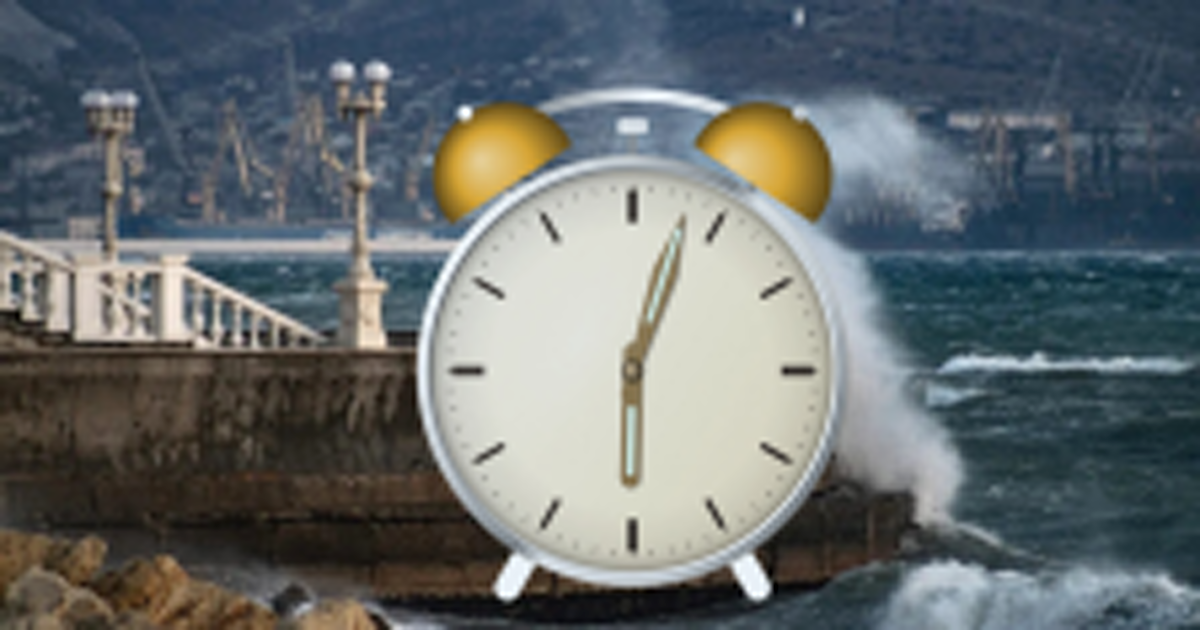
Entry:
h=6 m=3
